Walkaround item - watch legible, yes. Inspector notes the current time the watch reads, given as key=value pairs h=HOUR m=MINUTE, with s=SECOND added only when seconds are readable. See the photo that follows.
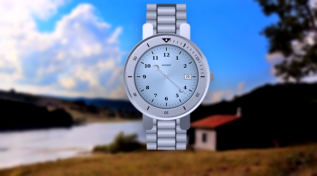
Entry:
h=10 m=22
